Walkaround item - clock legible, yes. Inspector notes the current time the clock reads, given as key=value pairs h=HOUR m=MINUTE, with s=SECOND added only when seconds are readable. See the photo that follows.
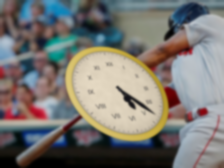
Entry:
h=5 m=23
